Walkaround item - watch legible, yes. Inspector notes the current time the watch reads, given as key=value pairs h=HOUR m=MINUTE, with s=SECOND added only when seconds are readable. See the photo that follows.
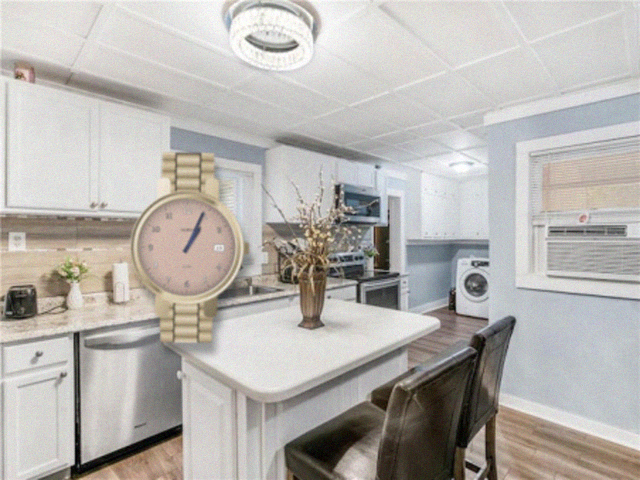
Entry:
h=1 m=4
